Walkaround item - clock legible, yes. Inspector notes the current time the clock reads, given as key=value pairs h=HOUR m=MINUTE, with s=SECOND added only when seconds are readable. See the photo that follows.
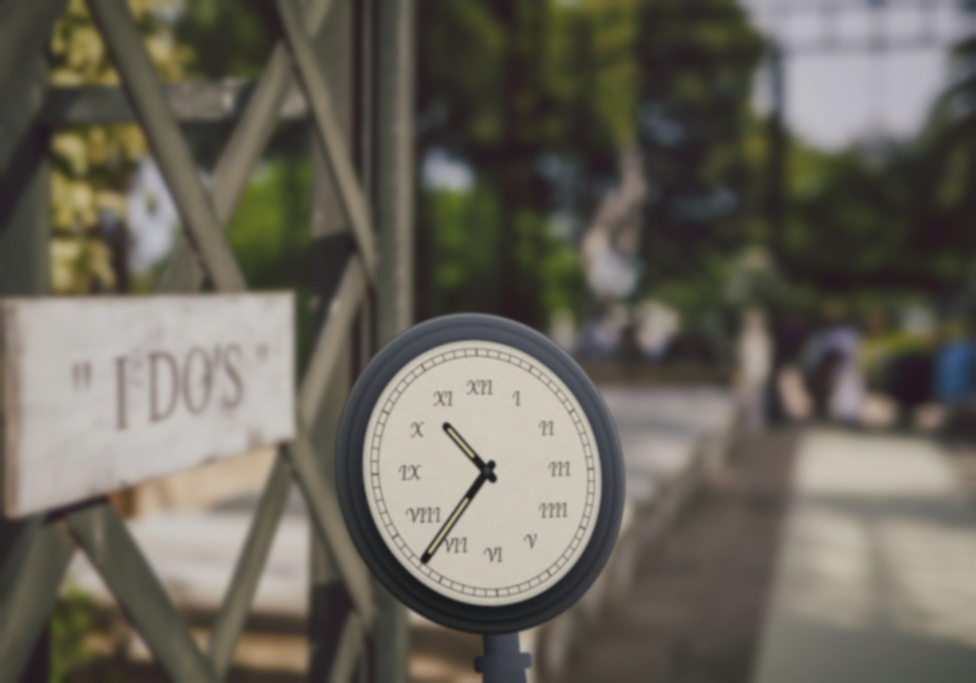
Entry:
h=10 m=37
